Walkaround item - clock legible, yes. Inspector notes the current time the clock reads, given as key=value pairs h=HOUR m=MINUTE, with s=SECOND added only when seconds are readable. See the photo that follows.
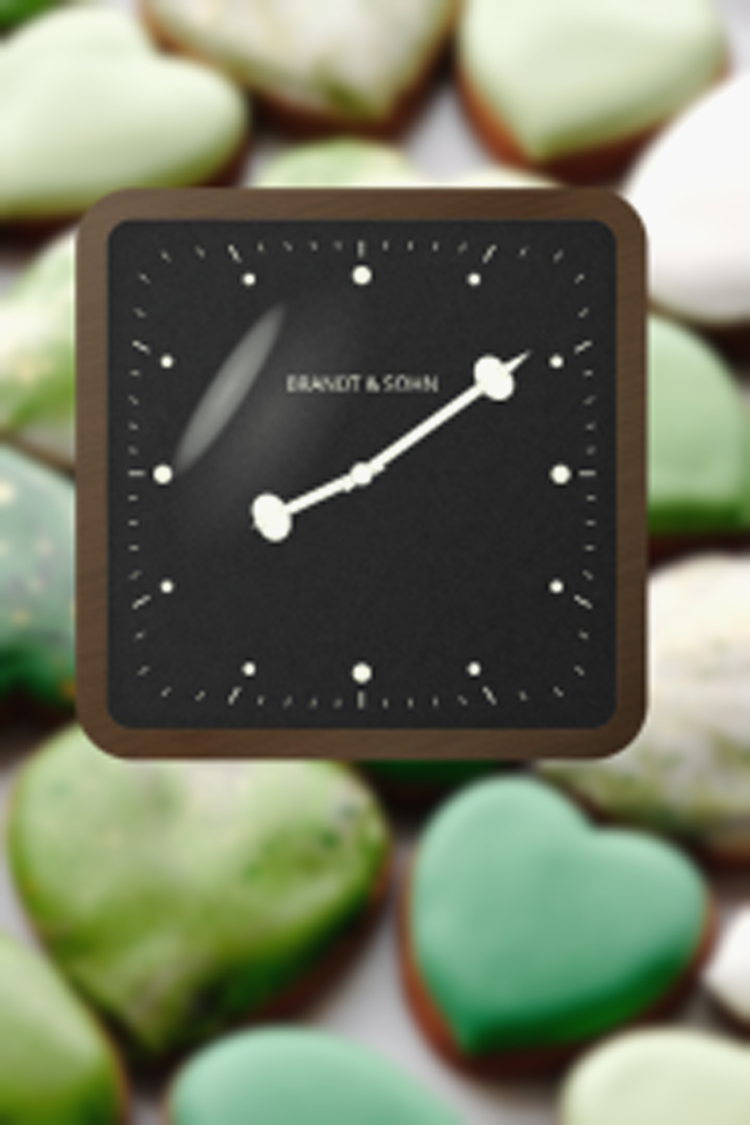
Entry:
h=8 m=9
